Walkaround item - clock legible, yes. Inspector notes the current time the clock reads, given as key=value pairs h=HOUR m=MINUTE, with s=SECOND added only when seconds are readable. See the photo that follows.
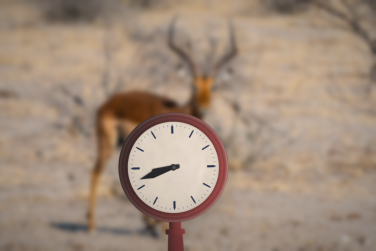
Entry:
h=8 m=42
